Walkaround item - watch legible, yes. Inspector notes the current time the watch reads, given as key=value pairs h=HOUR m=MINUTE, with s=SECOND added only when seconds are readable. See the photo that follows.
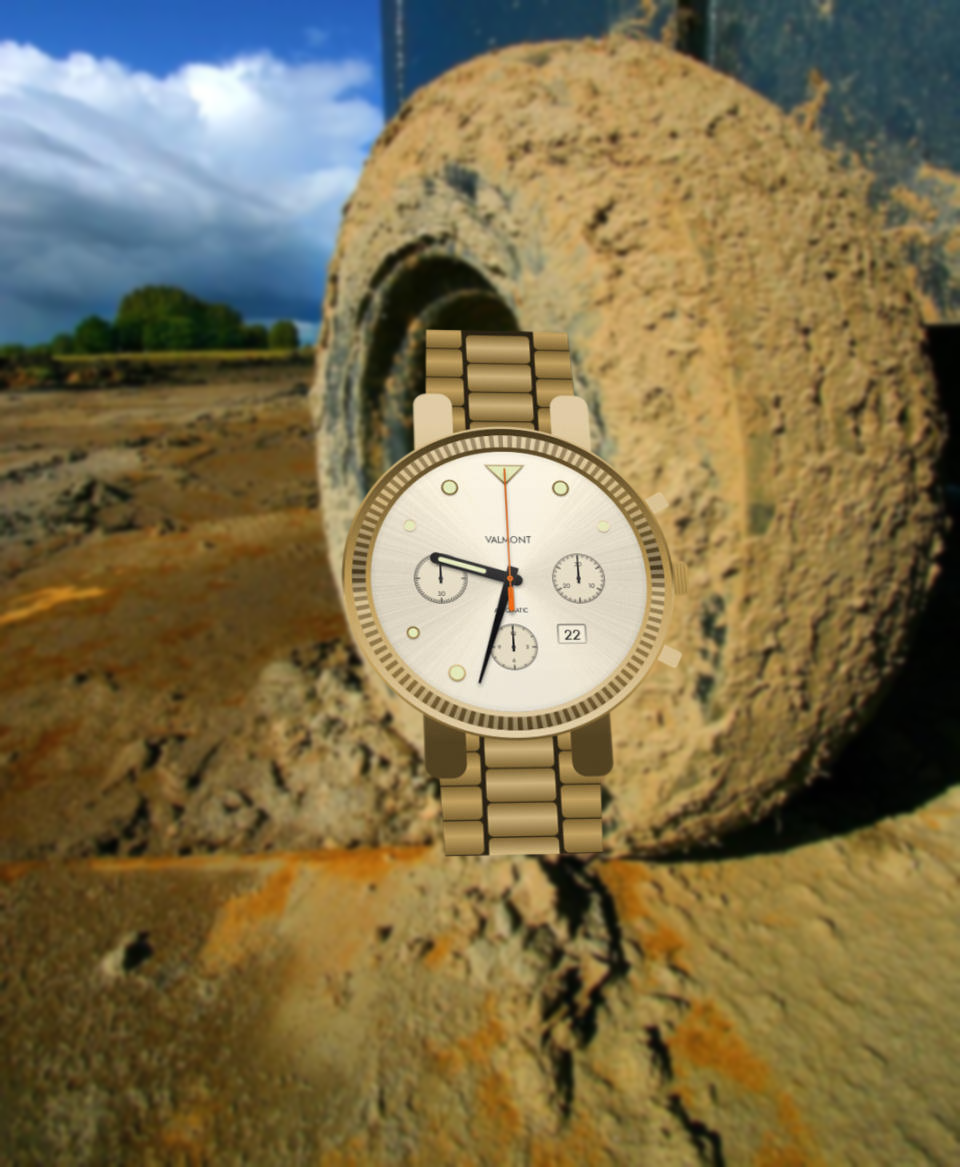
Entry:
h=9 m=33
